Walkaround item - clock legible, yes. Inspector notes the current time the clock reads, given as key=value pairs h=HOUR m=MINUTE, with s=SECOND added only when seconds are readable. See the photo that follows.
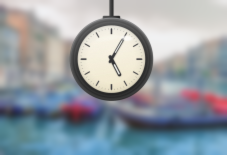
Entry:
h=5 m=5
